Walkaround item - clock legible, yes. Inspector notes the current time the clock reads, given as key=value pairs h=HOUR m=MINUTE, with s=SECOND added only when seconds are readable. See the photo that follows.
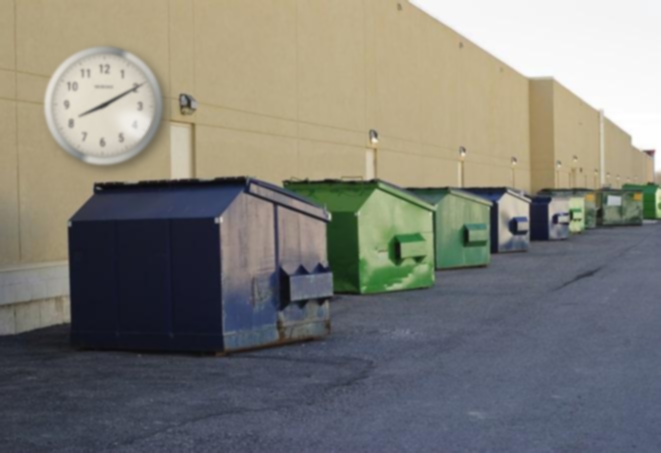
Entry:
h=8 m=10
